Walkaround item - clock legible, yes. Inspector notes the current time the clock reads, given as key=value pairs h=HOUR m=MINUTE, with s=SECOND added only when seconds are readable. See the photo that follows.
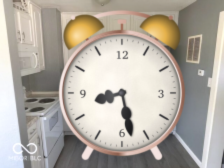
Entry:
h=8 m=28
